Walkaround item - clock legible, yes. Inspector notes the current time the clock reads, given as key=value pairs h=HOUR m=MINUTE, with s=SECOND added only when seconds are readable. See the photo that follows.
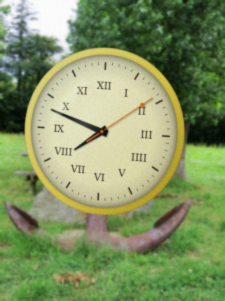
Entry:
h=7 m=48 s=9
